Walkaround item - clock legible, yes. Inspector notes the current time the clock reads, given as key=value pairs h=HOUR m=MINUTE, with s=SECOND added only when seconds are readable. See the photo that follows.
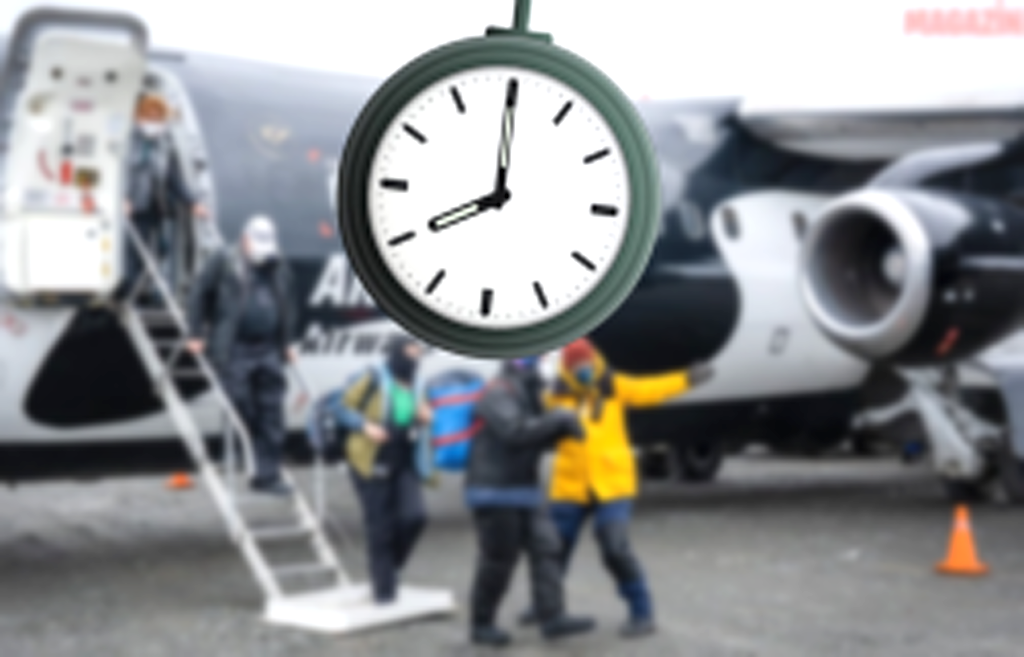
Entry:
h=8 m=0
